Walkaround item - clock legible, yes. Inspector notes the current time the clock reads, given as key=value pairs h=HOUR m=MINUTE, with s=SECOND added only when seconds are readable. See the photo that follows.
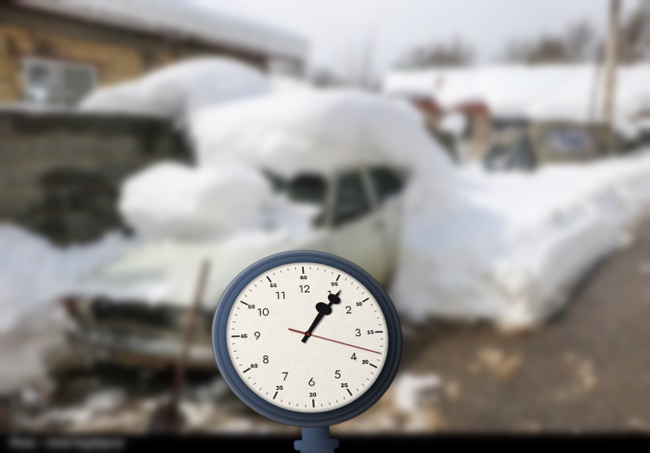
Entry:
h=1 m=6 s=18
